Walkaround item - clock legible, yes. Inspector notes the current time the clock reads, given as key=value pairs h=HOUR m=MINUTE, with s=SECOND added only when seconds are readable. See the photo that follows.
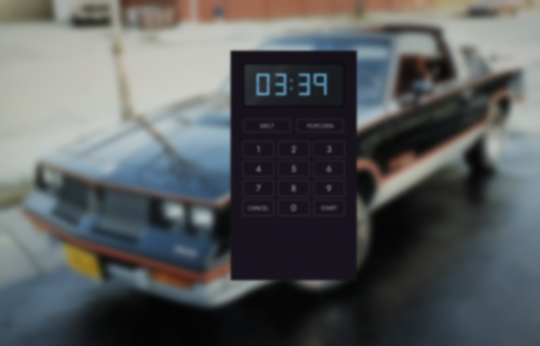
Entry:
h=3 m=39
